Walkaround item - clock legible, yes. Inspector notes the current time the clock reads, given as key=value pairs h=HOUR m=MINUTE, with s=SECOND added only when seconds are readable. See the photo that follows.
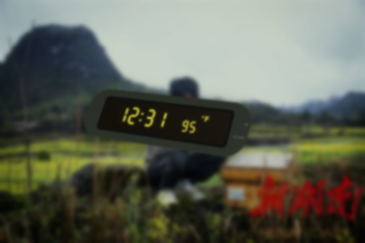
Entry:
h=12 m=31
